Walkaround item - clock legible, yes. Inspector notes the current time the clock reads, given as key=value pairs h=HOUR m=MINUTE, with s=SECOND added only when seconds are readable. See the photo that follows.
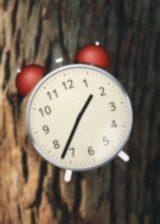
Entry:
h=1 m=37
